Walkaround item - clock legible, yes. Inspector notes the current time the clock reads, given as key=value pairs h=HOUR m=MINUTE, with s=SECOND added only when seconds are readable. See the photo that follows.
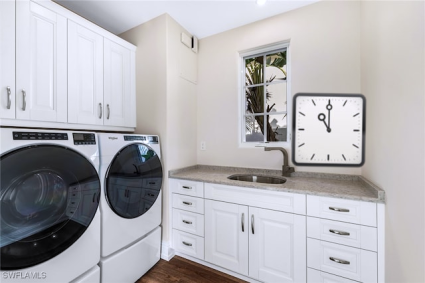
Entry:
h=11 m=0
